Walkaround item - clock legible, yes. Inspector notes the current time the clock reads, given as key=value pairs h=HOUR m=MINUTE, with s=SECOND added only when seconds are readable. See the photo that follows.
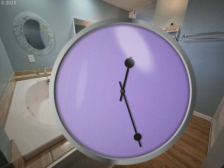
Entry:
h=12 m=27
